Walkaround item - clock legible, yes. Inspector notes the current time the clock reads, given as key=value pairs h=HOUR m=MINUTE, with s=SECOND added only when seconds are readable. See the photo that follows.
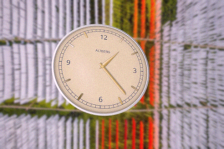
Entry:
h=1 m=23
